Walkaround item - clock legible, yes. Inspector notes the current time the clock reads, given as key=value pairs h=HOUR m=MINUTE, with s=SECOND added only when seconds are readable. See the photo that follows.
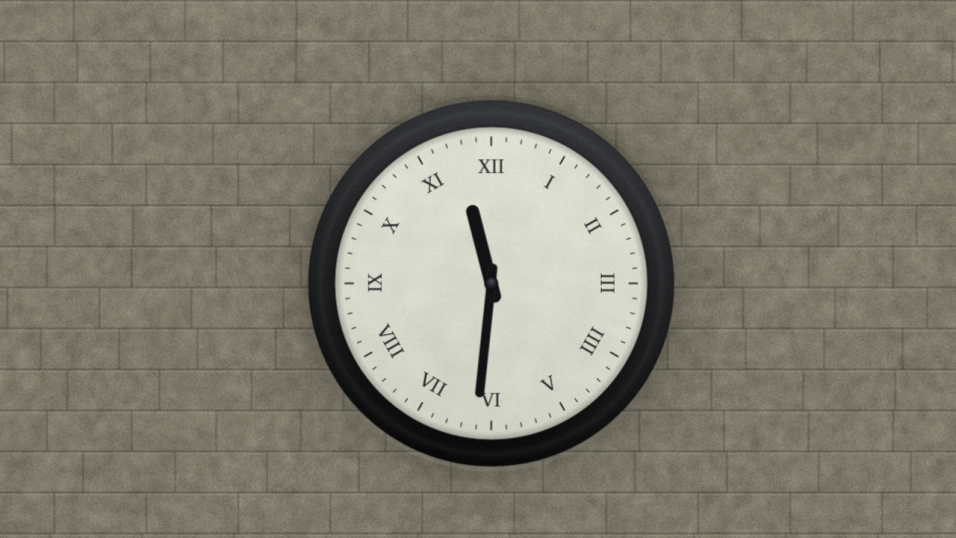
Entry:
h=11 m=31
